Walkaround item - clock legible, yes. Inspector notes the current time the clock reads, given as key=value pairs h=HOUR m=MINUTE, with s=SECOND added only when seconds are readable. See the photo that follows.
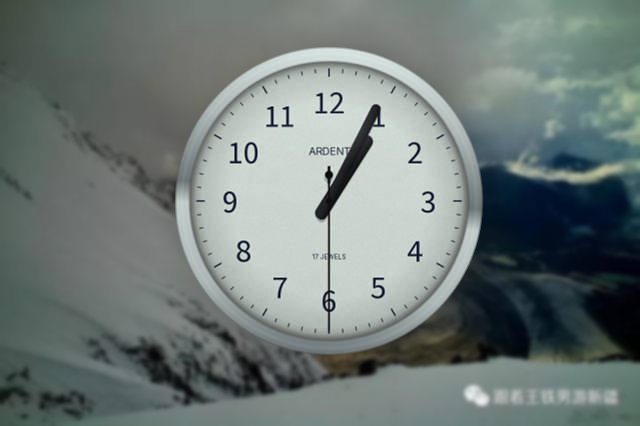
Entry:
h=1 m=4 s=30
